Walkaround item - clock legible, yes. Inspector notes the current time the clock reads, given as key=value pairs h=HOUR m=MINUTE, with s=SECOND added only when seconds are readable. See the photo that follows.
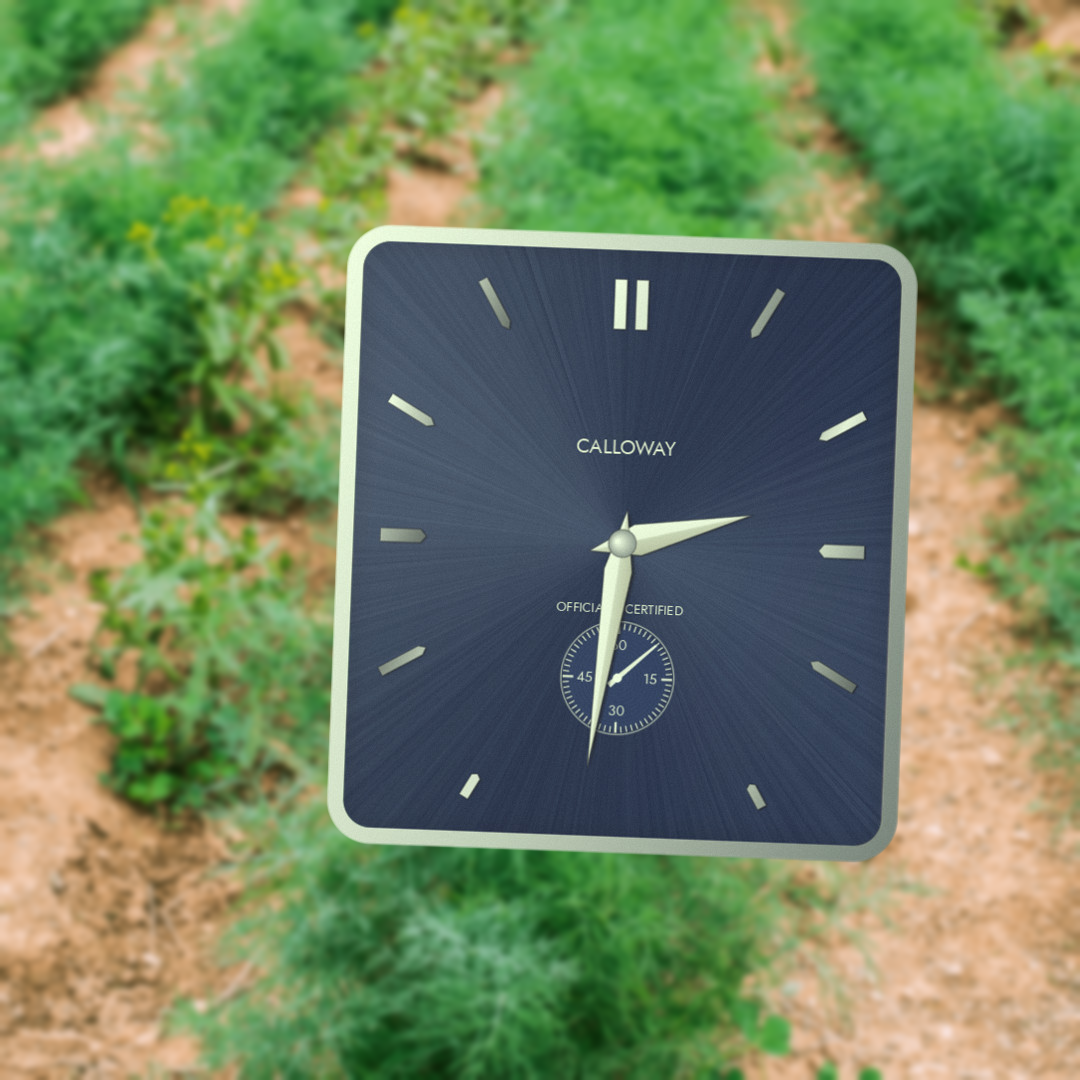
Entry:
h=2 m=31 s=8
